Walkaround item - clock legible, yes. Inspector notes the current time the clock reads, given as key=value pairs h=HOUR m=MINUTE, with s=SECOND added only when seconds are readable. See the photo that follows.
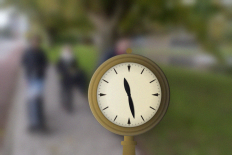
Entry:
h=11 m=28
